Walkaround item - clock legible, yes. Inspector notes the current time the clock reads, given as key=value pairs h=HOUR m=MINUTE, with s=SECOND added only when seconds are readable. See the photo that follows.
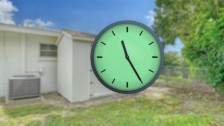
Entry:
h=11 m=25
